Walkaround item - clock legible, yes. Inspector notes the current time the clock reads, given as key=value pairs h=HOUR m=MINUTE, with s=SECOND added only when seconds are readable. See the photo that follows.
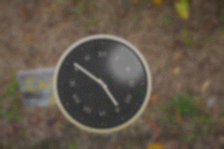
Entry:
h=4 m=51
